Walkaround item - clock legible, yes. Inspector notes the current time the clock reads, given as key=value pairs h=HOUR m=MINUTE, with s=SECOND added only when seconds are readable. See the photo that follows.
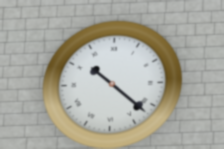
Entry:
h=10 m=22
